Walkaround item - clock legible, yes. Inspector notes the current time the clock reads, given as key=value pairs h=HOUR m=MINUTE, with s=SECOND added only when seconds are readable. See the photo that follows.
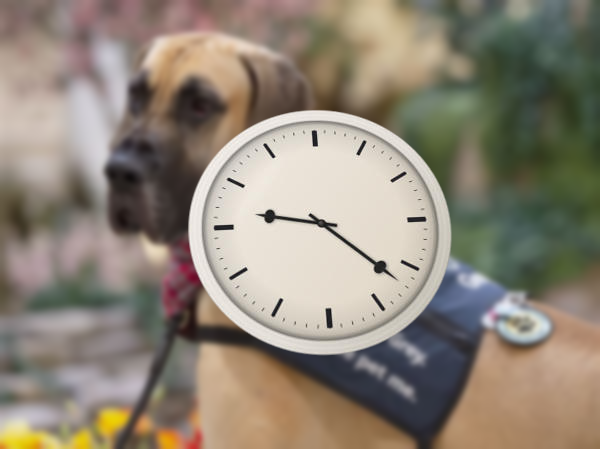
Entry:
h=9 m=22
